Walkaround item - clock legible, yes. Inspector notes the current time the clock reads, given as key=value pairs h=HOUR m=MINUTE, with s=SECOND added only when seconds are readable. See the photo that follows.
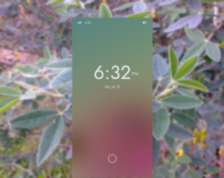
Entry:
h=6 m=32
